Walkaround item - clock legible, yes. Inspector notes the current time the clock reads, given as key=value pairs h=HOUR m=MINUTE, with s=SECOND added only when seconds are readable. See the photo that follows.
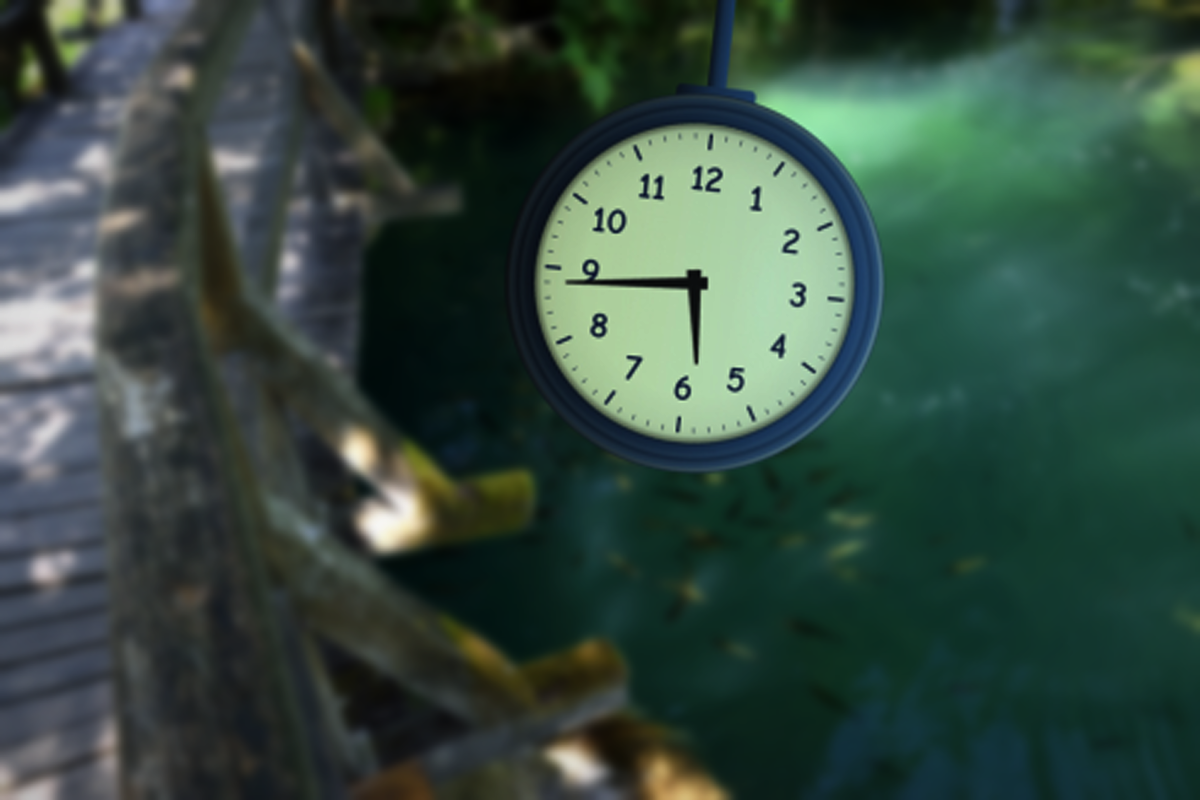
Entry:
h=5 m=44
